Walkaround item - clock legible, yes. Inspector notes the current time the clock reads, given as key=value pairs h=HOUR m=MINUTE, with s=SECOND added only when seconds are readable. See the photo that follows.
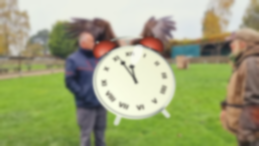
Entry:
h=11 m=56
